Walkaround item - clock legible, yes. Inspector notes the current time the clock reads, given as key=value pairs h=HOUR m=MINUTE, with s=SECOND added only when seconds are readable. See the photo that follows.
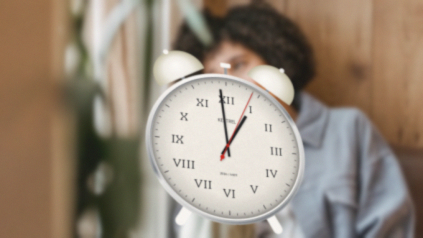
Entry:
h=12 m=59 s=4
